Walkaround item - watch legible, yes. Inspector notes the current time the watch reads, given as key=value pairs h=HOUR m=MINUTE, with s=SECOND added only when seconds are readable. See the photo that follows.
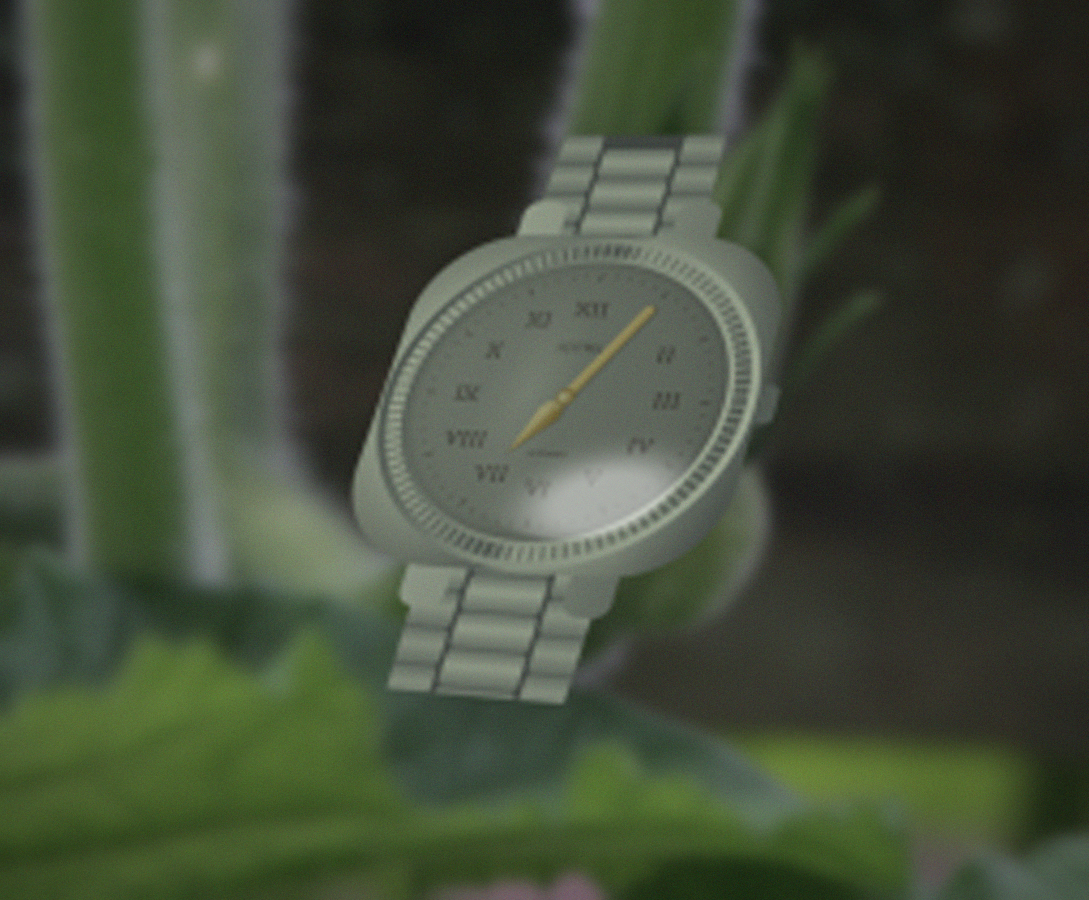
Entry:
h=7 m=5
